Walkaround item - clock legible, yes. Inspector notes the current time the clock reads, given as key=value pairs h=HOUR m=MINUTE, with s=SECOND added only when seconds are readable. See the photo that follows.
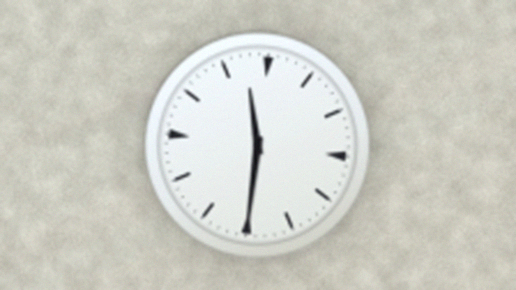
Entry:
h=11 m=30
